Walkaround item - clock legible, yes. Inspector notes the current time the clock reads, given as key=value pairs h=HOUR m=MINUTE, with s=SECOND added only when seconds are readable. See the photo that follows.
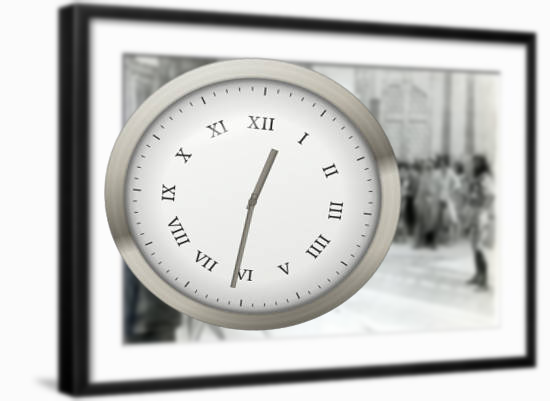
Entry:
h=12 m=31
